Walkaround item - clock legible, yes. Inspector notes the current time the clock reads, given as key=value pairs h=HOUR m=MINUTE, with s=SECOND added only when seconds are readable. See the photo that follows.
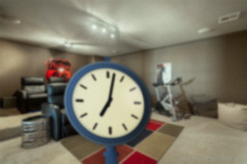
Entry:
h=7 m=2
